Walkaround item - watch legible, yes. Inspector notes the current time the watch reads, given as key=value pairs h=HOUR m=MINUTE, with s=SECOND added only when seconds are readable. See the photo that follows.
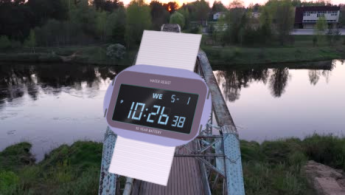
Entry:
h=10 m=26 s=38
